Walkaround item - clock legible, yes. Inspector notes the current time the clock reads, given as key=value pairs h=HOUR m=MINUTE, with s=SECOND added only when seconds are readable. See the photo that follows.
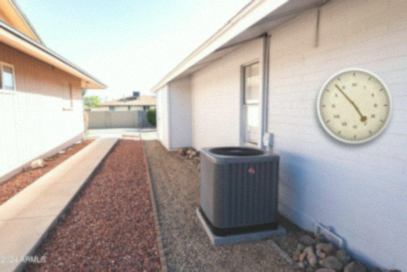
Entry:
h=4 m=53
